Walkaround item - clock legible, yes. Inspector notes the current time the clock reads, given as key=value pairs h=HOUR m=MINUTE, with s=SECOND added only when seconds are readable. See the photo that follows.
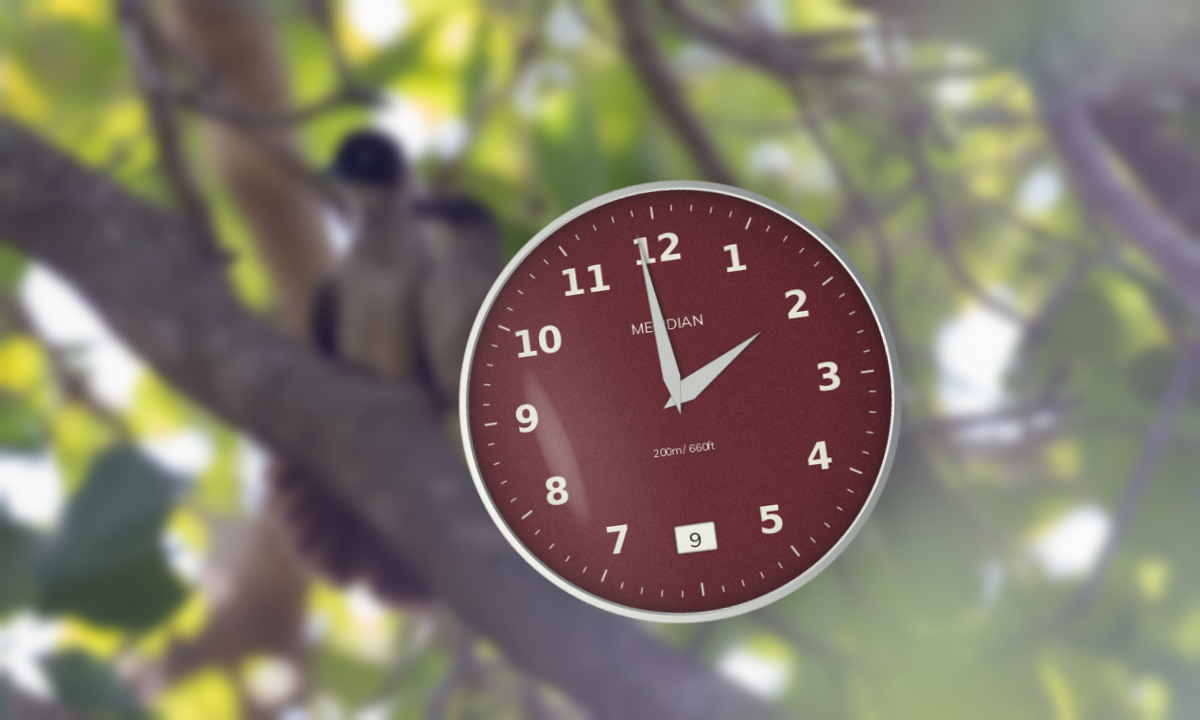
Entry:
h=1 m=59
